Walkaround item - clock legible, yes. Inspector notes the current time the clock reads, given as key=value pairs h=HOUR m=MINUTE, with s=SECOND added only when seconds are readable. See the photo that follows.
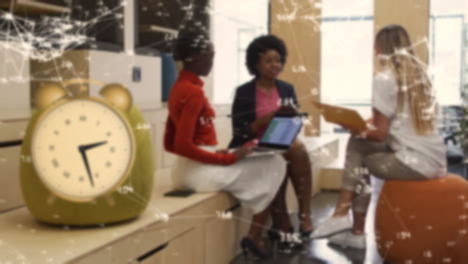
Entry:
h=2 m=27
